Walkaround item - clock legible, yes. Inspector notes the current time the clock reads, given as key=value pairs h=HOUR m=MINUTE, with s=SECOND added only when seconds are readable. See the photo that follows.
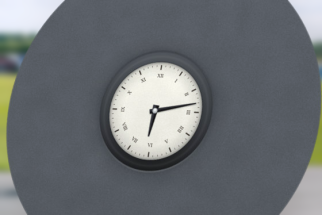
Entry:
h=6 m=13
